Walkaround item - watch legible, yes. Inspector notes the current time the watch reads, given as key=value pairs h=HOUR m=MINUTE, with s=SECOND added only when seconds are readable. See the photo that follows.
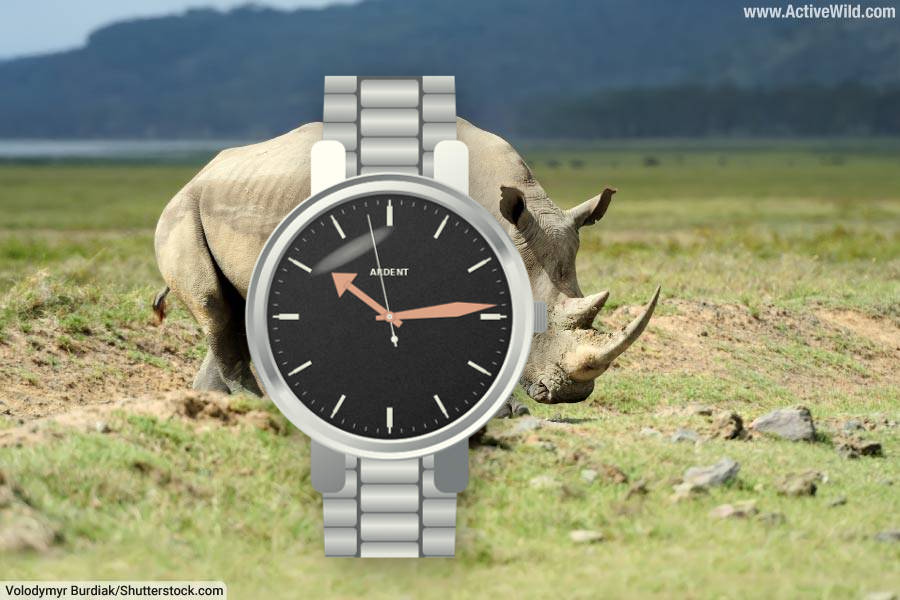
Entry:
h=10 m=13 s=58
